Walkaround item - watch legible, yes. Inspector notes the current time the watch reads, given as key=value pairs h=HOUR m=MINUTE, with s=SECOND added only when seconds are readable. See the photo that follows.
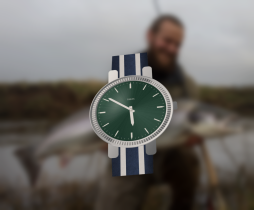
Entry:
h=5 m=51
